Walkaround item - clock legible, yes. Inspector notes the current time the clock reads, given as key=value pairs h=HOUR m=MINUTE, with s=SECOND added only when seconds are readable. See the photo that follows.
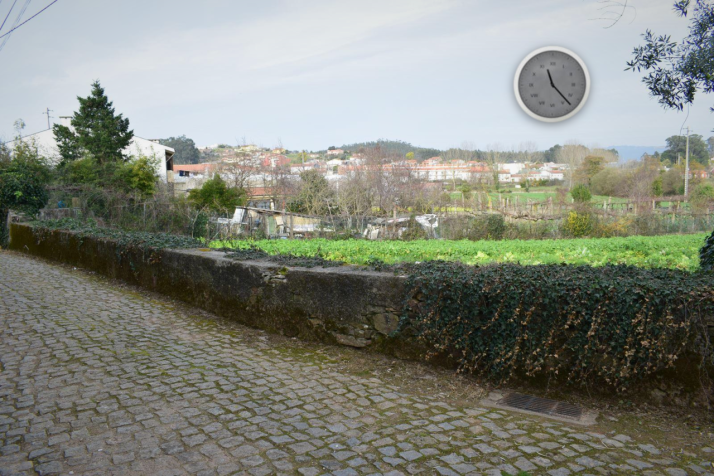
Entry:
h=11 m=23
